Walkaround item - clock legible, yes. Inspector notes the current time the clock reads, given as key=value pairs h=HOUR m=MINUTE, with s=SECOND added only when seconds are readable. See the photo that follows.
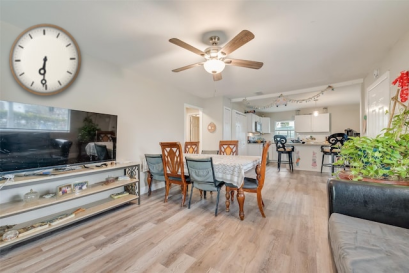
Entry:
h=6 m=31
